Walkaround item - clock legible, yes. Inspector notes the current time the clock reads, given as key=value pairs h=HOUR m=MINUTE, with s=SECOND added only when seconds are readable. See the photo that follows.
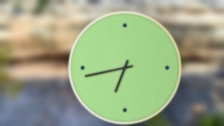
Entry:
h=6 m=43
